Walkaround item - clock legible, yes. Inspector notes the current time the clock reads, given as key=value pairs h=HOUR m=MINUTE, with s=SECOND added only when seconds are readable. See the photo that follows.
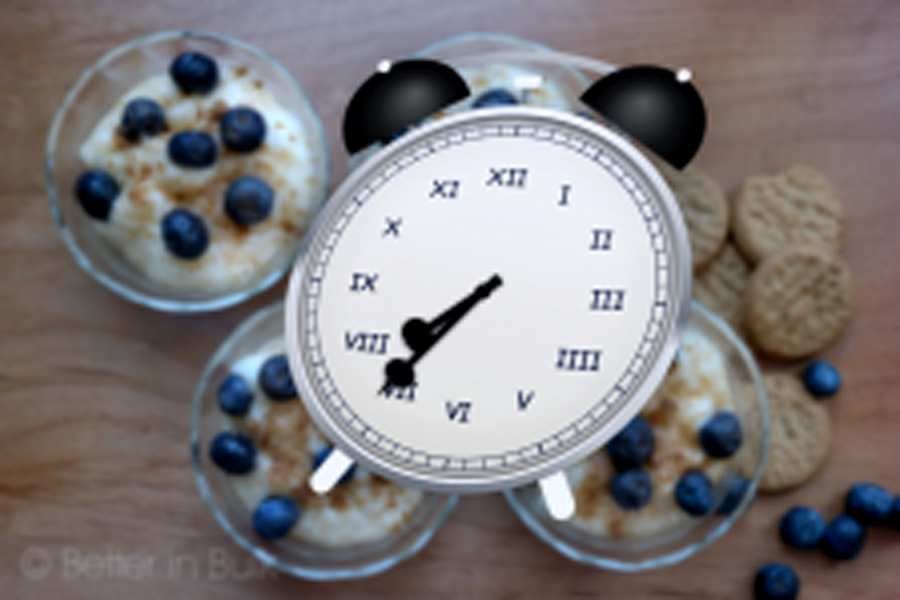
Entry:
h=7 m=36
